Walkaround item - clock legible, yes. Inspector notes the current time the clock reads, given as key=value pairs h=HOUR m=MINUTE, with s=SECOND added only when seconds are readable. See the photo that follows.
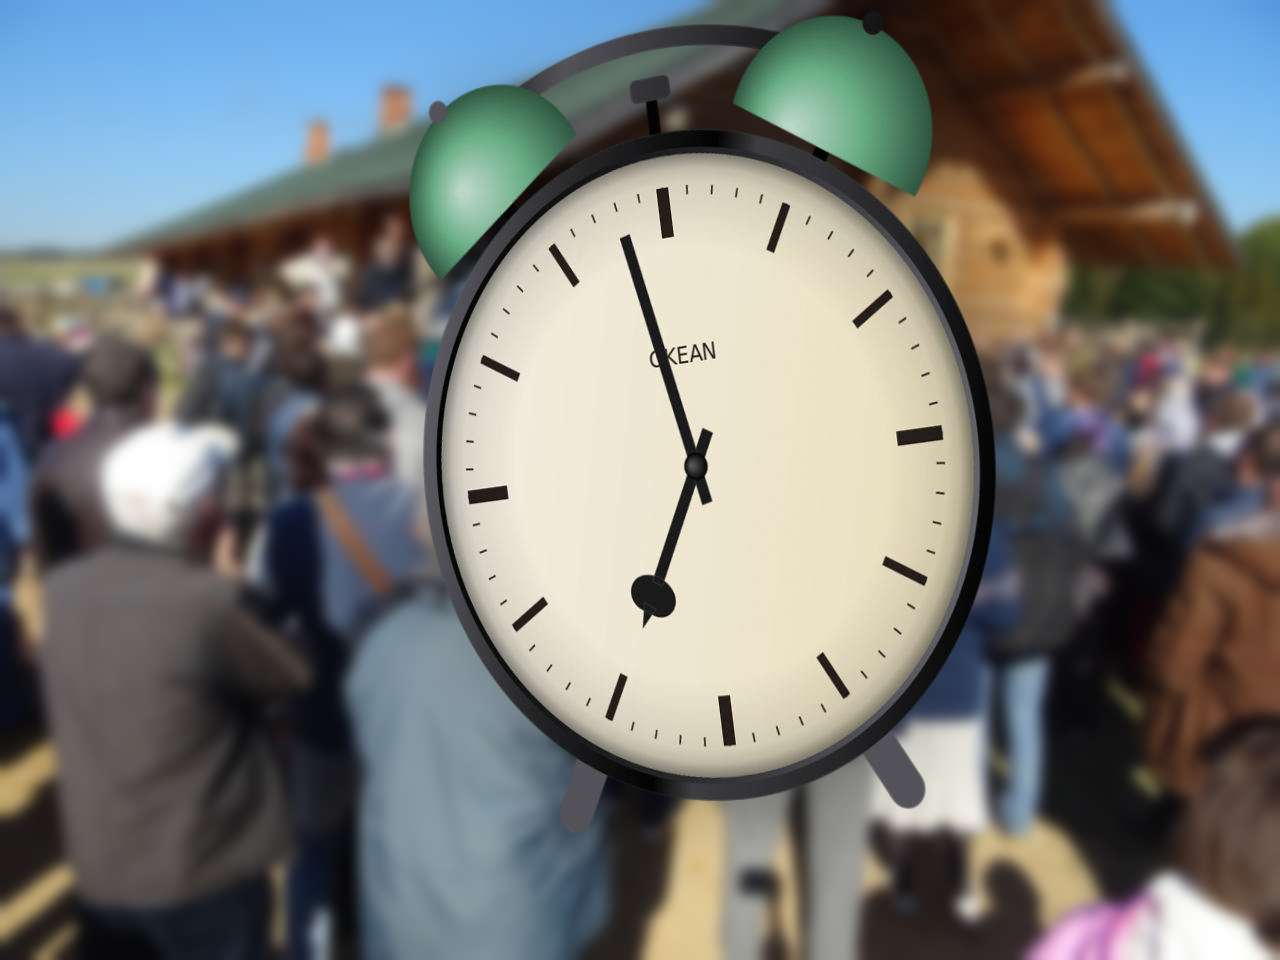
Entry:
h=6 m=58
